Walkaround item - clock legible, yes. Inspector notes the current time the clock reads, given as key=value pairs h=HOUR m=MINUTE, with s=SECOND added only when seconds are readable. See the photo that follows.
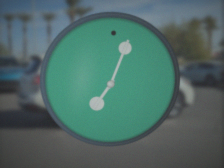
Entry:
h=7 m=3
